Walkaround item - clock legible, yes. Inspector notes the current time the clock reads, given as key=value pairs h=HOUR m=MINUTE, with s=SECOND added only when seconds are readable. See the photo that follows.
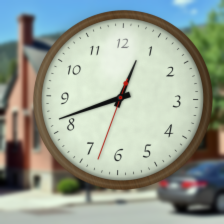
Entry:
h=12 m=41 s=33
